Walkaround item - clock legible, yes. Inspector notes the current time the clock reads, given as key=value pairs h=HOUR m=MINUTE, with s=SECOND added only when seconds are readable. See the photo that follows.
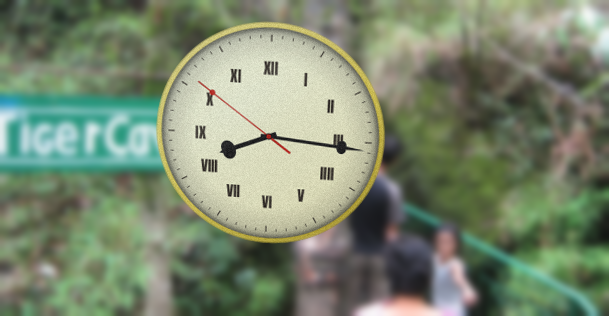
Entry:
h=8 m=15 s=51
